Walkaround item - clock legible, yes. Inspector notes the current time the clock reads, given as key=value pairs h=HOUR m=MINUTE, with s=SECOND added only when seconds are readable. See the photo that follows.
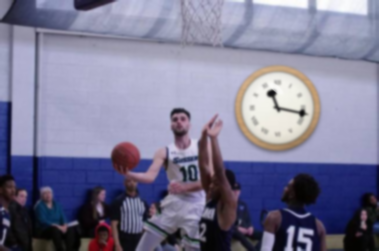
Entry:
h=11 m=17
